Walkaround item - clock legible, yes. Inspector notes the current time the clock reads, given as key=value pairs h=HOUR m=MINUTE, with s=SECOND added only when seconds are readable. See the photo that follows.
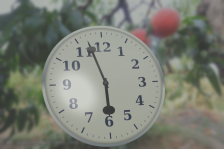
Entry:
h=5 m=57
